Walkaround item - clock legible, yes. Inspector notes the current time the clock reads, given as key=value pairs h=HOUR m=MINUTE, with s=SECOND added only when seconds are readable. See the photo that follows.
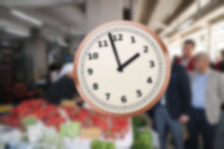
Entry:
h=1 m=58
